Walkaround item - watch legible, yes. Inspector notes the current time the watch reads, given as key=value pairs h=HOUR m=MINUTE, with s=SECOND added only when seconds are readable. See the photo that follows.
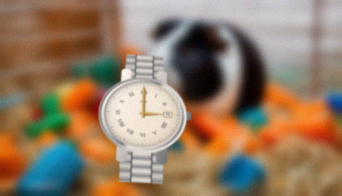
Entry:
h=3 m=0
